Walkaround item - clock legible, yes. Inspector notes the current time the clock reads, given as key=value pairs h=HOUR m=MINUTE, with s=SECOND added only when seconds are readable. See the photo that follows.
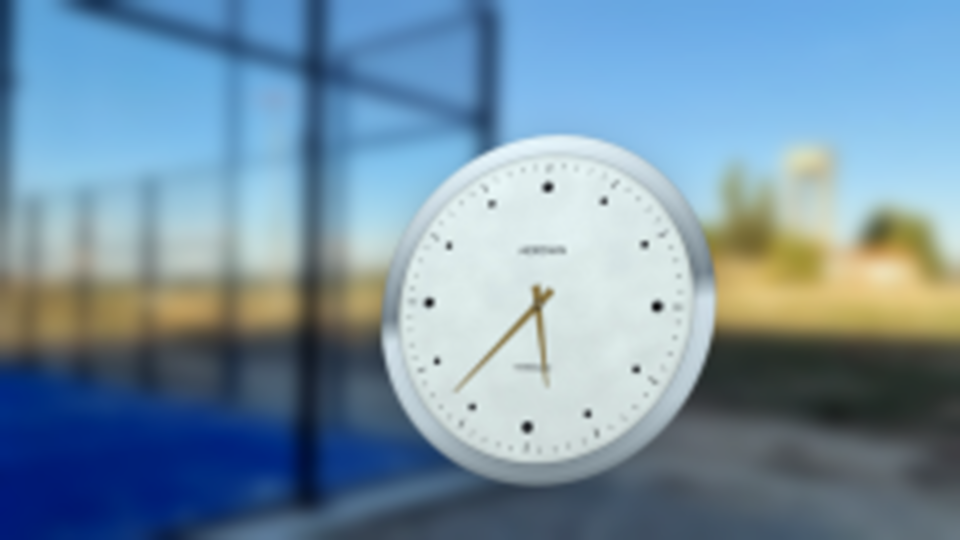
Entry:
h=5 m=37
